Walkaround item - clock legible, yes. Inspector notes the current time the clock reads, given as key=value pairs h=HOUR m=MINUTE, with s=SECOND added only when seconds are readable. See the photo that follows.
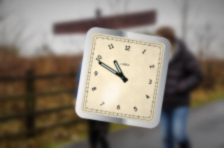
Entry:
h=10 m=49
